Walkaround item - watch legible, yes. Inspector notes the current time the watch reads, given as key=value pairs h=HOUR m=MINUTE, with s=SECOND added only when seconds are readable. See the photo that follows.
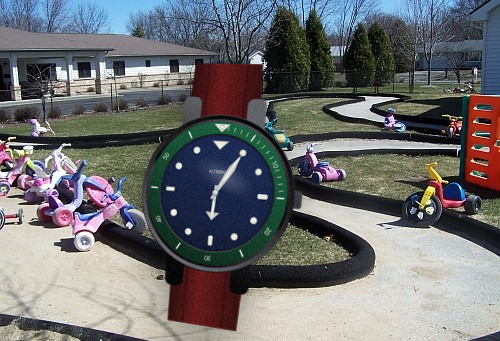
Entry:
h=6 m=5
